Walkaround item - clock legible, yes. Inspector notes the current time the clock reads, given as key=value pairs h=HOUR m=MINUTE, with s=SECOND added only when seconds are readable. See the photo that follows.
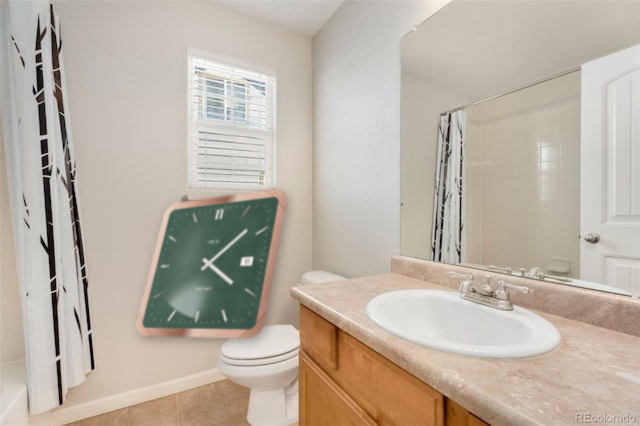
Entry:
h=4 m=8
